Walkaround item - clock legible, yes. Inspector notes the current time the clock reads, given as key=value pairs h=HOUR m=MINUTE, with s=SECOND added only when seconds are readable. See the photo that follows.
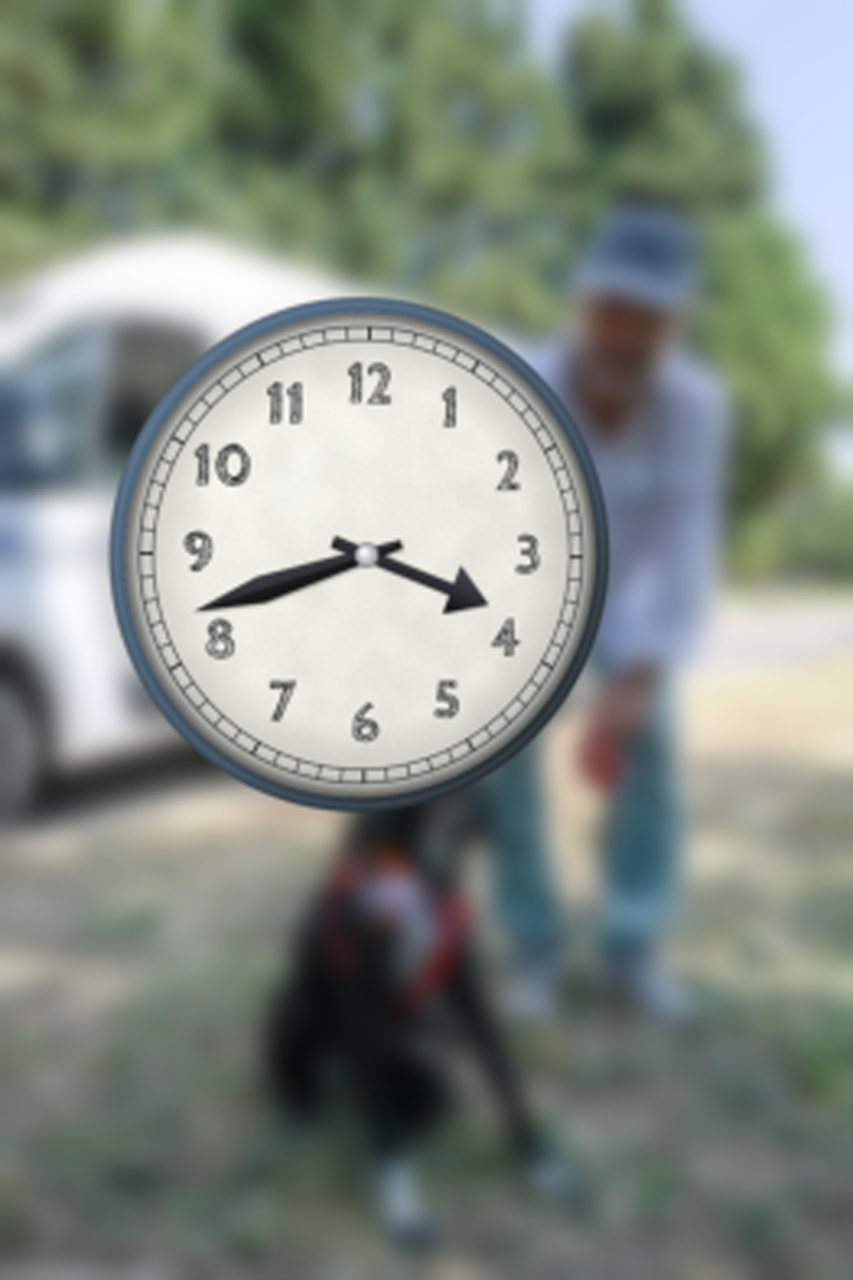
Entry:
h=3 m=42
